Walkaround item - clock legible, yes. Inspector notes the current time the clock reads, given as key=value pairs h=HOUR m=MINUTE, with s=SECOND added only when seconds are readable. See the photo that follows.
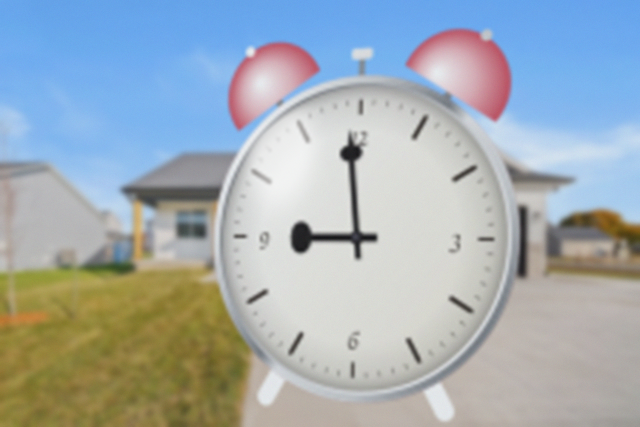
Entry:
h=8 m=59
